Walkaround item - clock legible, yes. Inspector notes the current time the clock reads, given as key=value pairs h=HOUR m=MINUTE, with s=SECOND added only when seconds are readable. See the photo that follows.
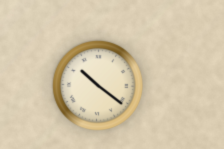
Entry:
h=10 m=21
